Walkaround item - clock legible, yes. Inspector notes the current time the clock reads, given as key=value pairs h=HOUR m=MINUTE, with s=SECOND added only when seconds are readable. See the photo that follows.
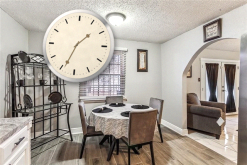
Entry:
h=1 m=34
